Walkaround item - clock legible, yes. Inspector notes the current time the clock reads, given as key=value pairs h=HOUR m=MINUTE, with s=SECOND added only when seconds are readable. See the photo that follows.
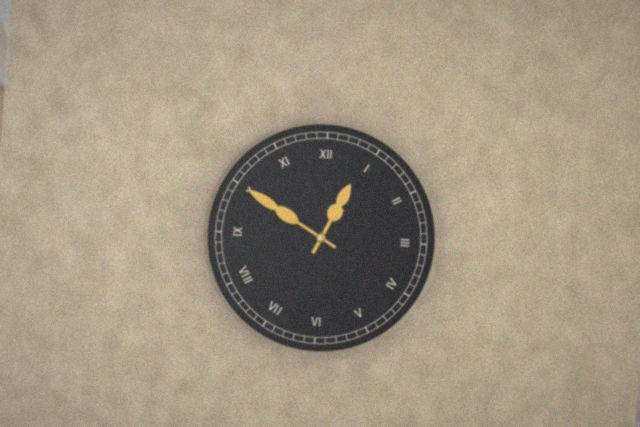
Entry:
h=12 m=50
